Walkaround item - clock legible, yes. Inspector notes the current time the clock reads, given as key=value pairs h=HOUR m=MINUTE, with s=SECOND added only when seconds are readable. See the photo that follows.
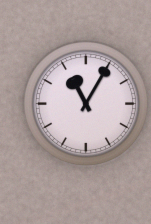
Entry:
h=11 m=5
